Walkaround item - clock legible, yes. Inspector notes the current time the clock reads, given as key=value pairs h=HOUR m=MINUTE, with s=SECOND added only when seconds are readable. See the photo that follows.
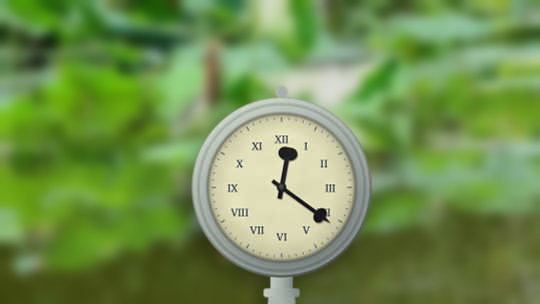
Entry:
h=12 m=21
